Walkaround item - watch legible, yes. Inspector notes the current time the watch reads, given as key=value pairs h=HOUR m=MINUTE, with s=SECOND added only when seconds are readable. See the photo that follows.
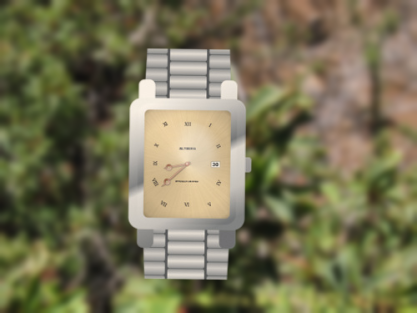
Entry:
h=8 m=38
